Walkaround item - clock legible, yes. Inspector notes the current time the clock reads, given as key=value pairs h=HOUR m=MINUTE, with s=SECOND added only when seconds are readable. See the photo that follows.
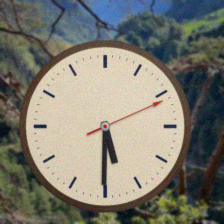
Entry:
h=5 m=30 s=11
